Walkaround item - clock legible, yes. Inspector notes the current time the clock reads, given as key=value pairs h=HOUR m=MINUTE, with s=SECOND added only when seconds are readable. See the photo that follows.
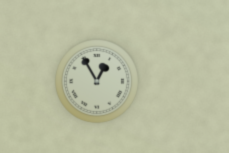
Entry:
h=12 m=55
